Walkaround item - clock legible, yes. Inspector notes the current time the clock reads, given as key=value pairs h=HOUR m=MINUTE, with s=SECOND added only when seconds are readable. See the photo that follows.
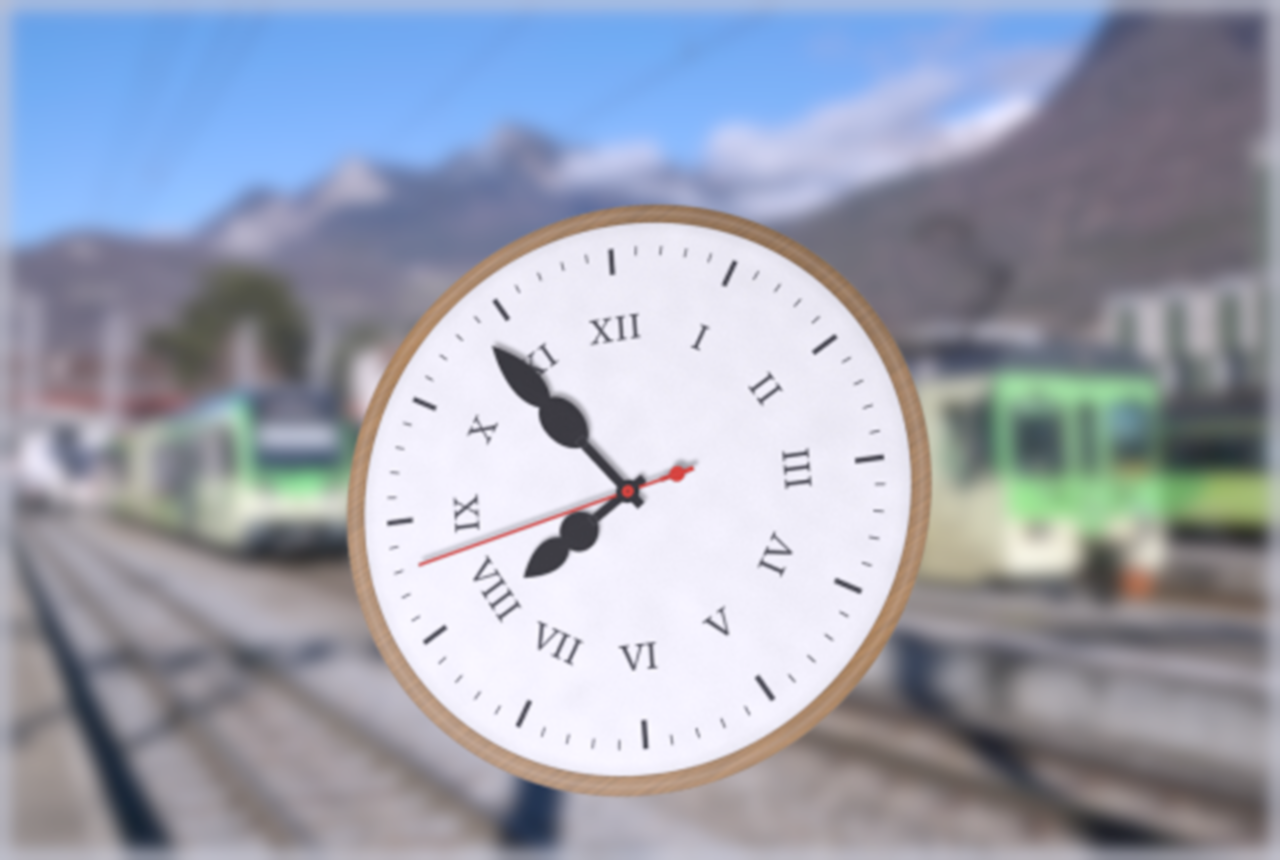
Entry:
h=7 m=53 s=43
